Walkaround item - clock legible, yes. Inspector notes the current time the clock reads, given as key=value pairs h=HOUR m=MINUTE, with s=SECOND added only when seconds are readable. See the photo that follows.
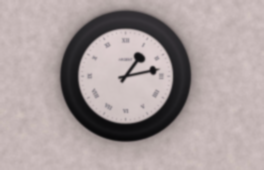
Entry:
h=1 m=13
